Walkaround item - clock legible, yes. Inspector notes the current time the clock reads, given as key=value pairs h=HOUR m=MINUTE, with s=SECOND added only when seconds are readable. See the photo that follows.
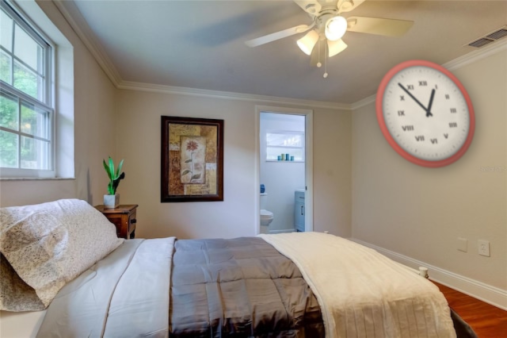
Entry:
h=12 m=53
